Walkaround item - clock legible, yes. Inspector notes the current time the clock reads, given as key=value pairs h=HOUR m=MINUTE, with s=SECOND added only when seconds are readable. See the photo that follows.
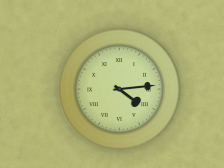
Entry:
h=4 m=14
